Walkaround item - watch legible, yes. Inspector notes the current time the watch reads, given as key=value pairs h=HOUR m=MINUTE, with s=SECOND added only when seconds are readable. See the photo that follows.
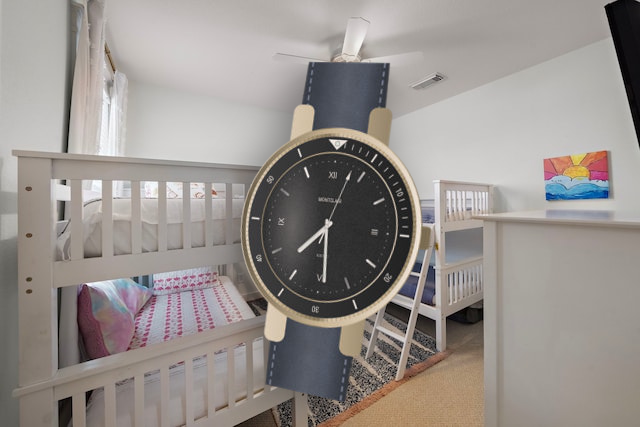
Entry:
h=7 m=29 s=3
